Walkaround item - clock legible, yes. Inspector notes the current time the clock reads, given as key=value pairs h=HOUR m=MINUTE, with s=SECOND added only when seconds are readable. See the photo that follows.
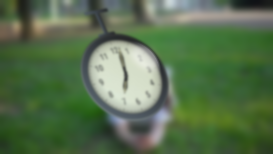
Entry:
h=7 m=2
